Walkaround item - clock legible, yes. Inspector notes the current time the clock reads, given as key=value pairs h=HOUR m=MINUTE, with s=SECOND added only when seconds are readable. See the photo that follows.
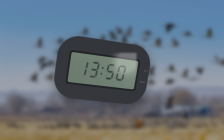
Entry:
h=13 m=50
